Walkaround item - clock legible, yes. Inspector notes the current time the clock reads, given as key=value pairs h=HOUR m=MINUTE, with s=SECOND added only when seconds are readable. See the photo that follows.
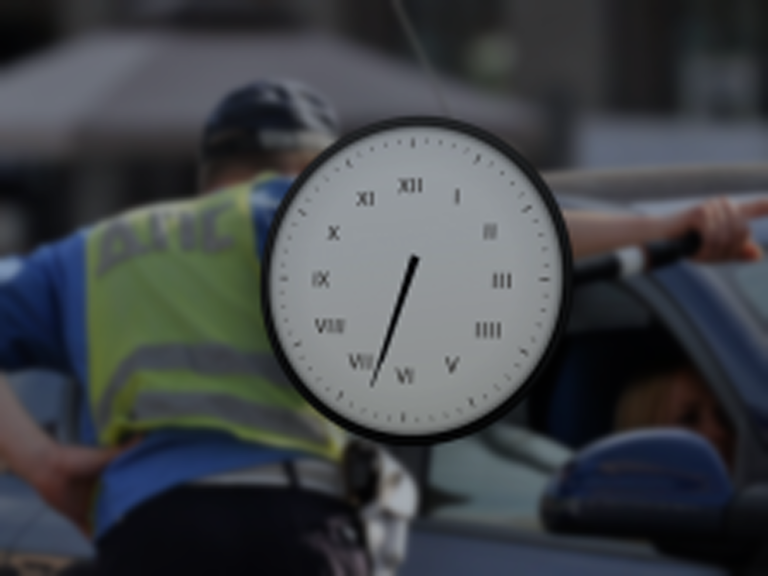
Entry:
h=6 m=33
